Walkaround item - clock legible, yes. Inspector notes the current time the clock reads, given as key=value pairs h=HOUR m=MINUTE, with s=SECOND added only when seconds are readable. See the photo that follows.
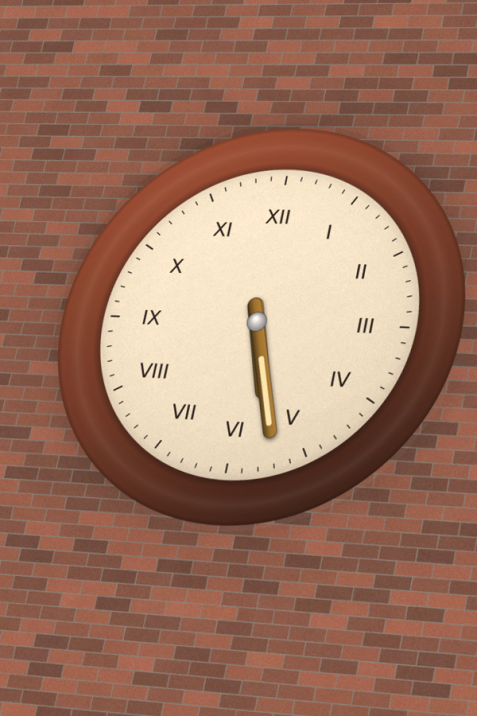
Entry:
h=5 m=27
